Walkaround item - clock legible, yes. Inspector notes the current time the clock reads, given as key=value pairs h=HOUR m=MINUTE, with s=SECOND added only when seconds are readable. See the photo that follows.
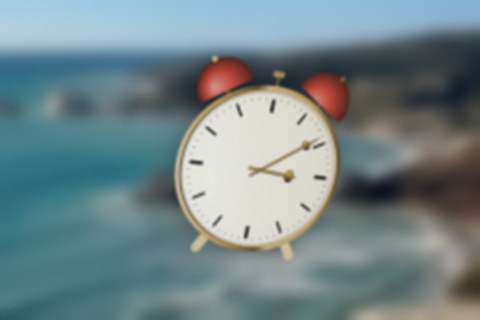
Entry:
h=3 m=9
